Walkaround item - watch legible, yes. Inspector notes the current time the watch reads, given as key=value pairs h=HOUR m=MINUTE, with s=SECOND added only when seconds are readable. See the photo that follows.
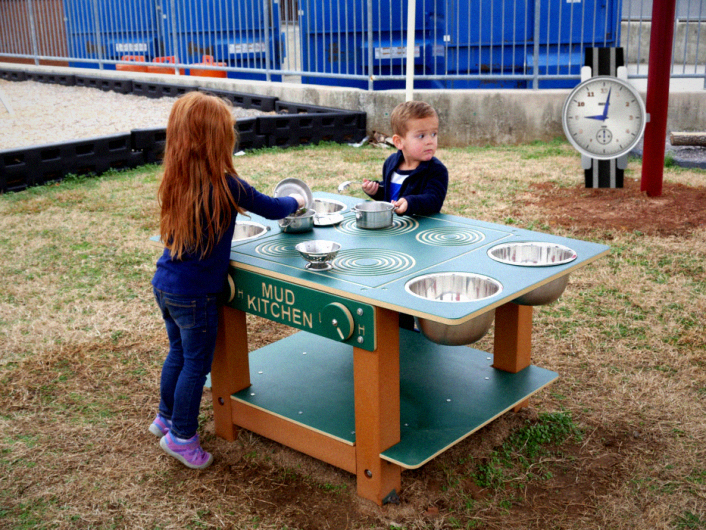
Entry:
h=9 m=2
